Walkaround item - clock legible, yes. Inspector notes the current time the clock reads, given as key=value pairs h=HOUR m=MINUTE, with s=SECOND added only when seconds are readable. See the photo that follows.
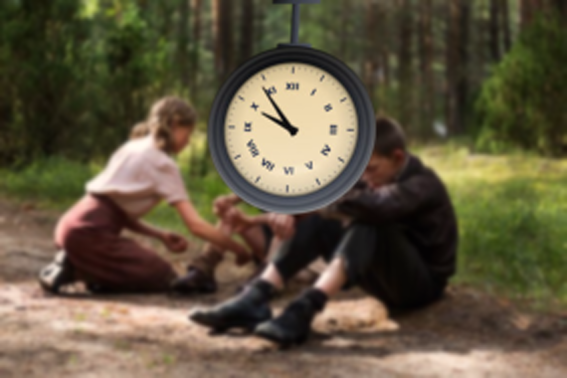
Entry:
h=9 m=54
